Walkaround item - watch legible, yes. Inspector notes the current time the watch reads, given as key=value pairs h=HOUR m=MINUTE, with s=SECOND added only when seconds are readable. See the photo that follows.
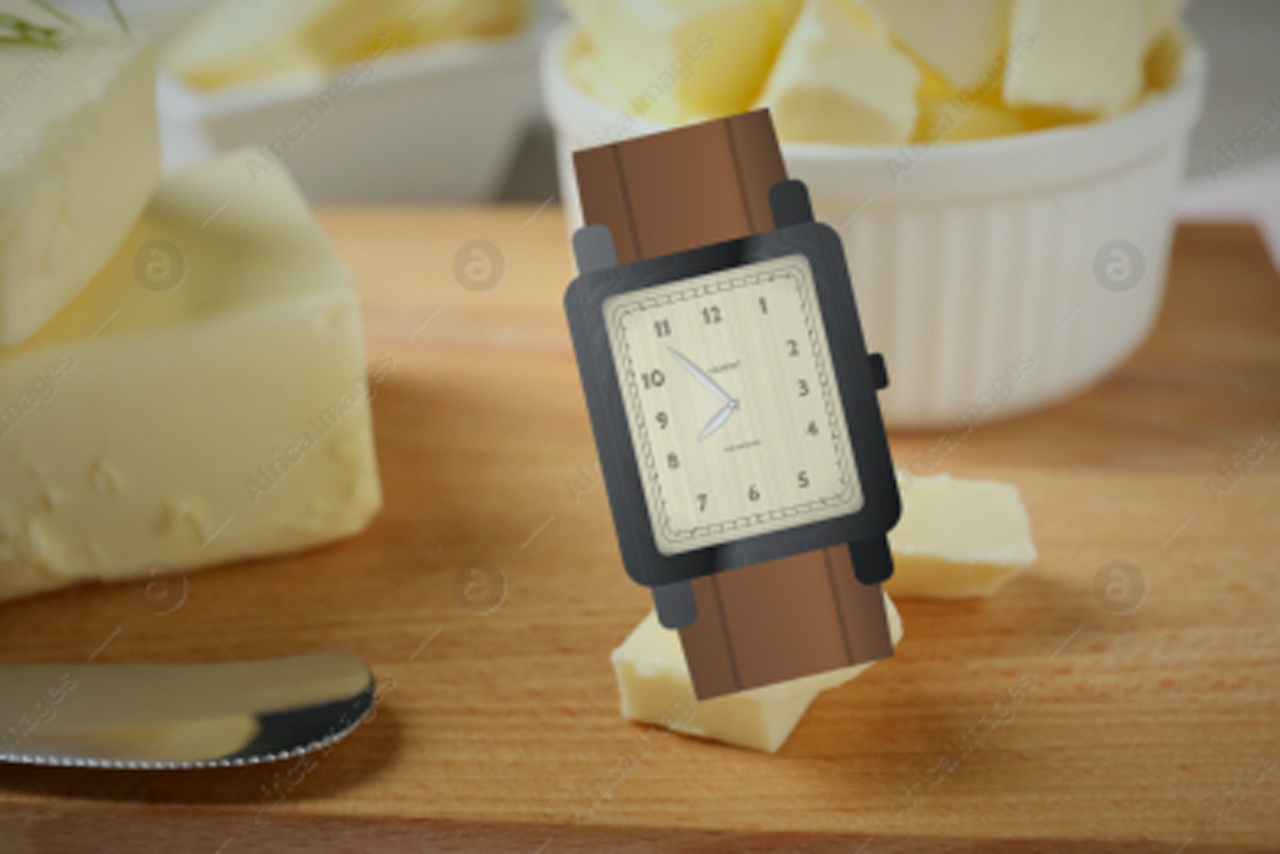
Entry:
h=7 m=54
